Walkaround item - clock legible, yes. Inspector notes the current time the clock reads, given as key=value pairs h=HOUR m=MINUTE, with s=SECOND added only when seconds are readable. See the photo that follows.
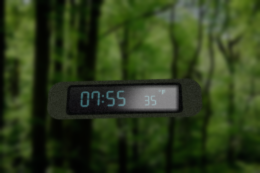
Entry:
h=7 m=55
